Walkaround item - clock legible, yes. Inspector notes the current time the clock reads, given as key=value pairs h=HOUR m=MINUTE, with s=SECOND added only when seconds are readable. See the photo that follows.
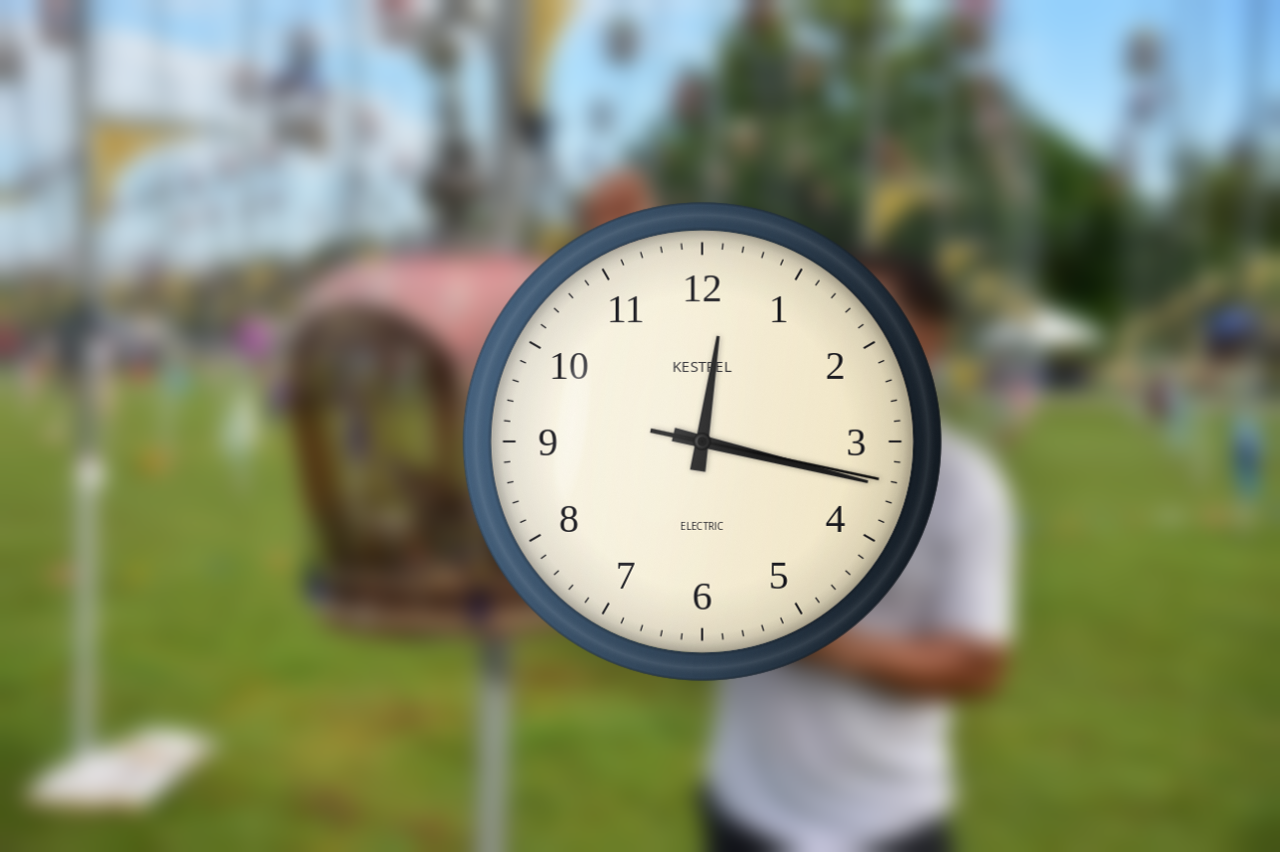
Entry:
h=12 m=17 s=17
